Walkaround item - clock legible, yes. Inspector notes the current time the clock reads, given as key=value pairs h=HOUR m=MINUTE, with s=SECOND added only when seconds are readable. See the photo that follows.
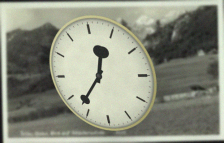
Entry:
h=12 m=37
